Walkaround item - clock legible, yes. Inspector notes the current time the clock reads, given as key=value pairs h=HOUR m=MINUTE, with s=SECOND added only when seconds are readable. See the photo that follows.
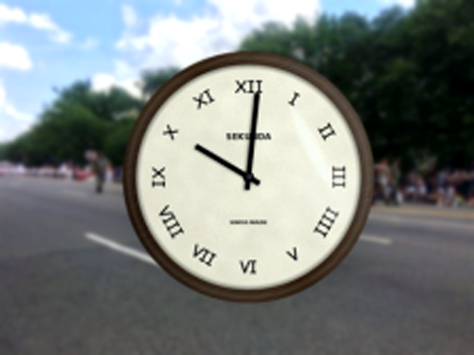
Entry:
h=10 m=1
